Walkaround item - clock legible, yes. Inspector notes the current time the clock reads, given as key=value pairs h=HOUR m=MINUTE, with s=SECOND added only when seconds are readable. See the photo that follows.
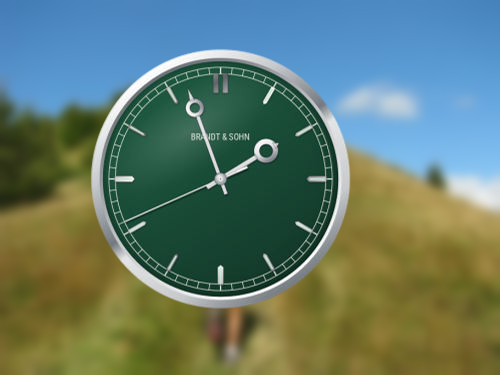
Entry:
h=1 m=56 s=41
